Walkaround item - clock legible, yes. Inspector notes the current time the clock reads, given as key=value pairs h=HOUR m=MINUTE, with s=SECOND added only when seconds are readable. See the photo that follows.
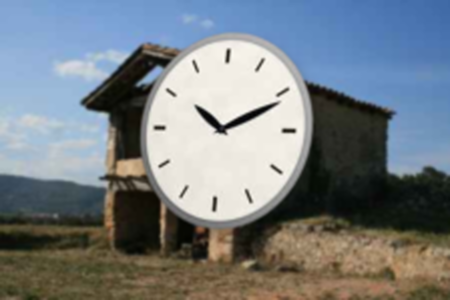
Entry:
h=10 m=11
